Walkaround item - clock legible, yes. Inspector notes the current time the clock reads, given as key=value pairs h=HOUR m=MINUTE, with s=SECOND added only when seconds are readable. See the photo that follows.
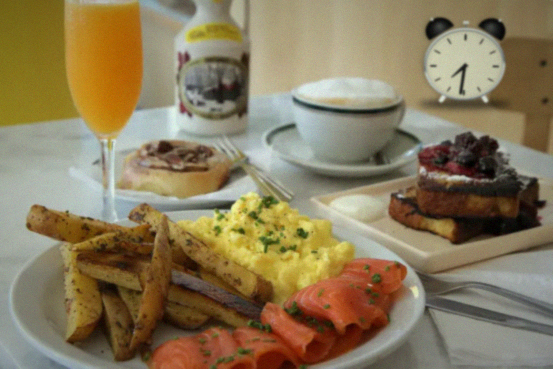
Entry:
h=7 m=31
